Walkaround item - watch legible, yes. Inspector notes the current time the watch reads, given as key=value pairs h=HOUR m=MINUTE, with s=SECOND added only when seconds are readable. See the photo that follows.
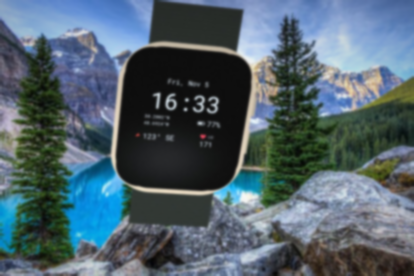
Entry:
h=16 m=33
